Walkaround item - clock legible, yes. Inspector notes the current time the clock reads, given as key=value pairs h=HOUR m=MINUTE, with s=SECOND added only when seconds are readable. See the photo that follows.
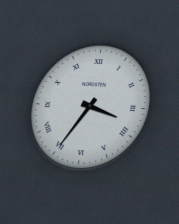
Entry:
h=3 m=35
